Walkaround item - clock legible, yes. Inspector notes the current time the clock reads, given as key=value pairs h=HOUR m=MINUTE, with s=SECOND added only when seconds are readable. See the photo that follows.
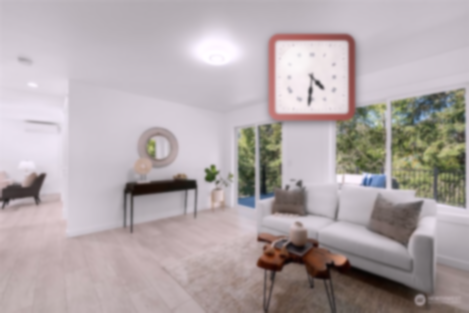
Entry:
h=4 m=31
